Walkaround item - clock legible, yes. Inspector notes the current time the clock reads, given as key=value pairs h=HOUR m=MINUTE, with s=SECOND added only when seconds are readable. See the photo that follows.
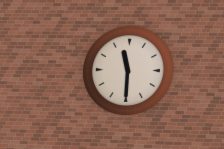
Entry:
h=11 m=30
